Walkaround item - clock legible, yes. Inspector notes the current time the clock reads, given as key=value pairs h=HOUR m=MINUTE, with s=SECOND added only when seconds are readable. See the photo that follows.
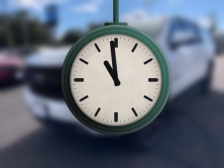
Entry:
h=10 m=59
